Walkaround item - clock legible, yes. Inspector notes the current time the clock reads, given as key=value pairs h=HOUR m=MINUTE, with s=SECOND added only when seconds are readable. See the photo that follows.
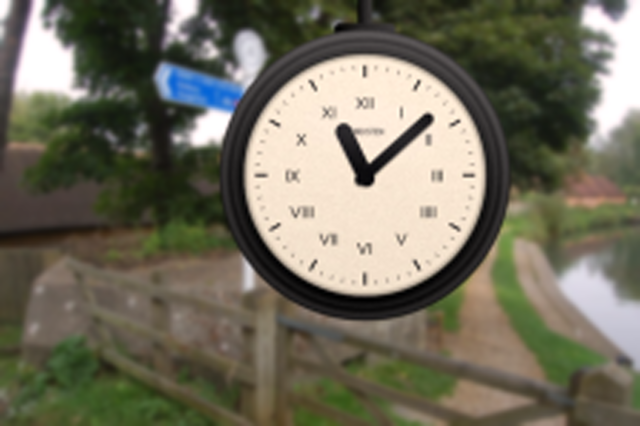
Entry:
h=11 m=8
